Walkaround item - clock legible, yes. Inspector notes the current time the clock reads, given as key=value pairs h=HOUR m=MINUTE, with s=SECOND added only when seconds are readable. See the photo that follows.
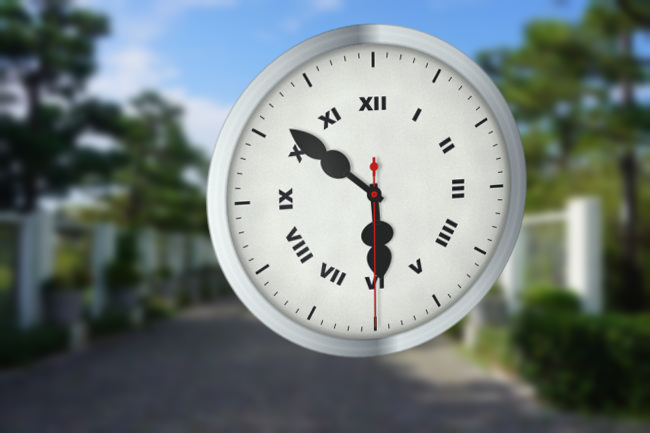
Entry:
h=5 m=51 s=30
